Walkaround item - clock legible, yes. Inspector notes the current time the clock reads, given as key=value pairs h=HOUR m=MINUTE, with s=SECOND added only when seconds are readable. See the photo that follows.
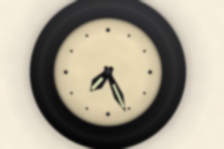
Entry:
h=7 m=26
